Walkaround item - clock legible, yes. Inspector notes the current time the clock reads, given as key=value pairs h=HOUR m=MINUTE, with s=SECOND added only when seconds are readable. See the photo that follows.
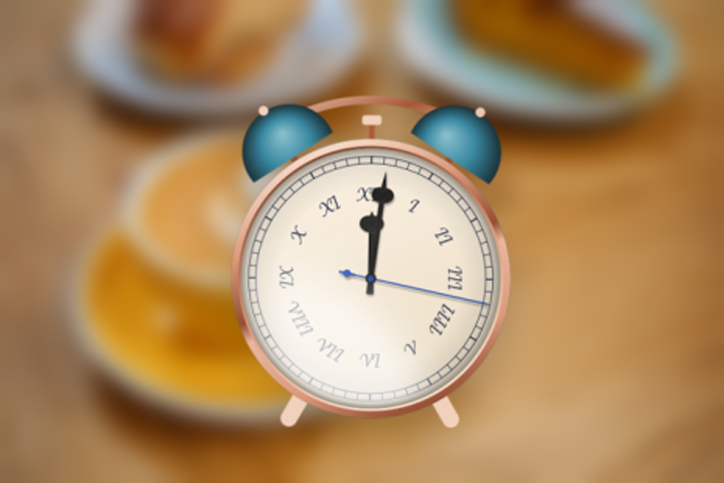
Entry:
h=12 m=1 s=17
